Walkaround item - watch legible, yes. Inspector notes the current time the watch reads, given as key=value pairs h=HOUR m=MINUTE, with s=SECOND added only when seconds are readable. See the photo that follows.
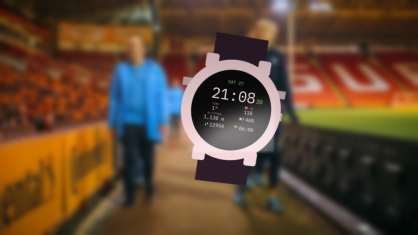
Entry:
h=21 m=8
